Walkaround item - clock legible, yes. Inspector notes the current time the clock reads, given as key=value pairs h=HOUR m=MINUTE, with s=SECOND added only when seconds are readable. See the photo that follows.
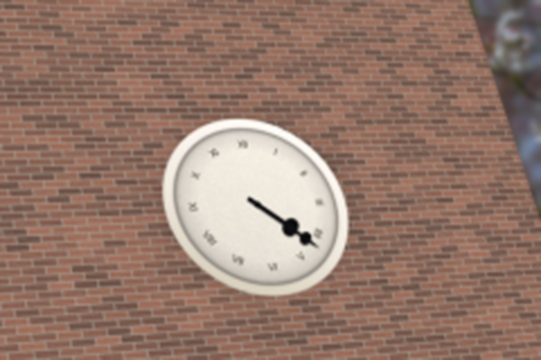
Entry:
h=4 m=22
